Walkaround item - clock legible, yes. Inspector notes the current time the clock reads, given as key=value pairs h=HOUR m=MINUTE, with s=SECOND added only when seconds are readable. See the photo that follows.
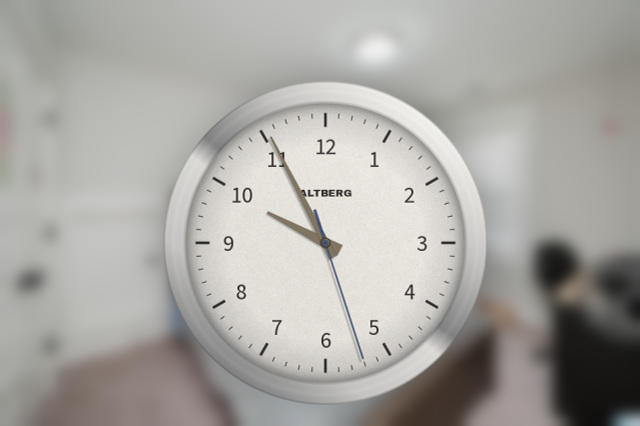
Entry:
h=9 m=55 s=27
